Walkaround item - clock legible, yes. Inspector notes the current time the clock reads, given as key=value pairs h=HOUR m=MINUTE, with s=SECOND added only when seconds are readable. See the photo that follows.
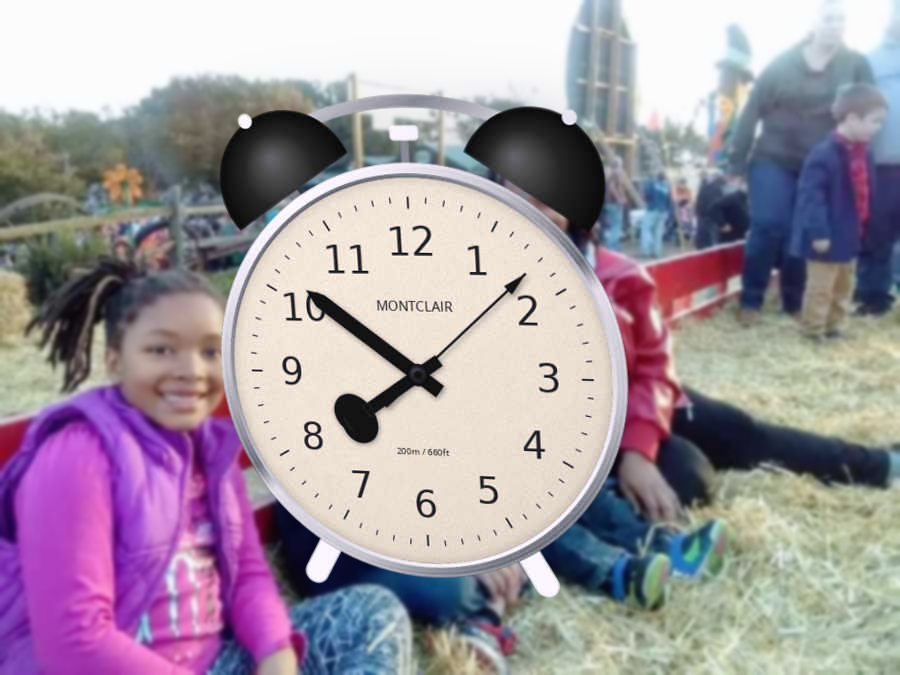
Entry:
h=7 m=51 s=8
